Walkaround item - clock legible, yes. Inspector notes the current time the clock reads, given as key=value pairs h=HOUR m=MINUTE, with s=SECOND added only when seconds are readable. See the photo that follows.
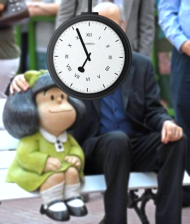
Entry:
h=6 m=56
